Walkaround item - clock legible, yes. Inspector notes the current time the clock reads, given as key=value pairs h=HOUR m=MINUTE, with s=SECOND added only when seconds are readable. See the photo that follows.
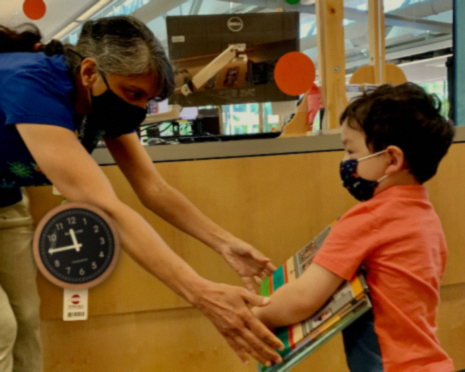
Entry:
h=11 m=45
